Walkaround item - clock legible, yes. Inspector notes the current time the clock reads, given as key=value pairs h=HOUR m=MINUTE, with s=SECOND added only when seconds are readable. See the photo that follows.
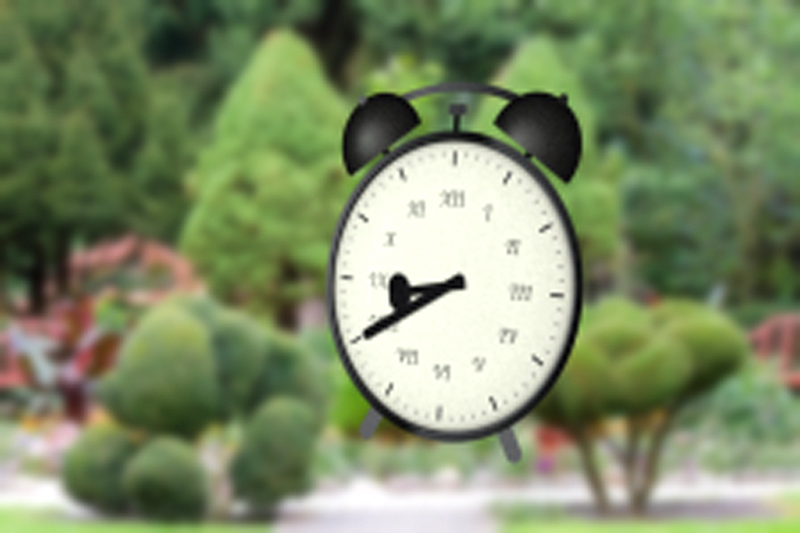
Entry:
h=8 m=40
